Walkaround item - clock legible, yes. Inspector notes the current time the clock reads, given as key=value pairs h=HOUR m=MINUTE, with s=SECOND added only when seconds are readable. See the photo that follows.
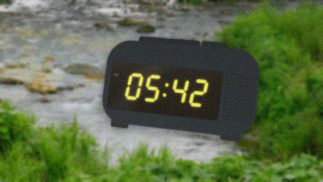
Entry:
h=5 m=42
